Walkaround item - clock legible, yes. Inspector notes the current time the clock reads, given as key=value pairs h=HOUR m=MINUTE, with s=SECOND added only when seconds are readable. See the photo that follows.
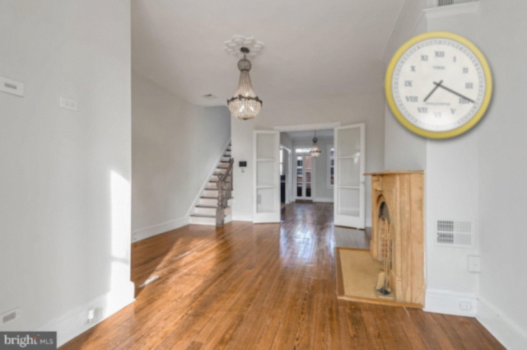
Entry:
h=7 m=19
